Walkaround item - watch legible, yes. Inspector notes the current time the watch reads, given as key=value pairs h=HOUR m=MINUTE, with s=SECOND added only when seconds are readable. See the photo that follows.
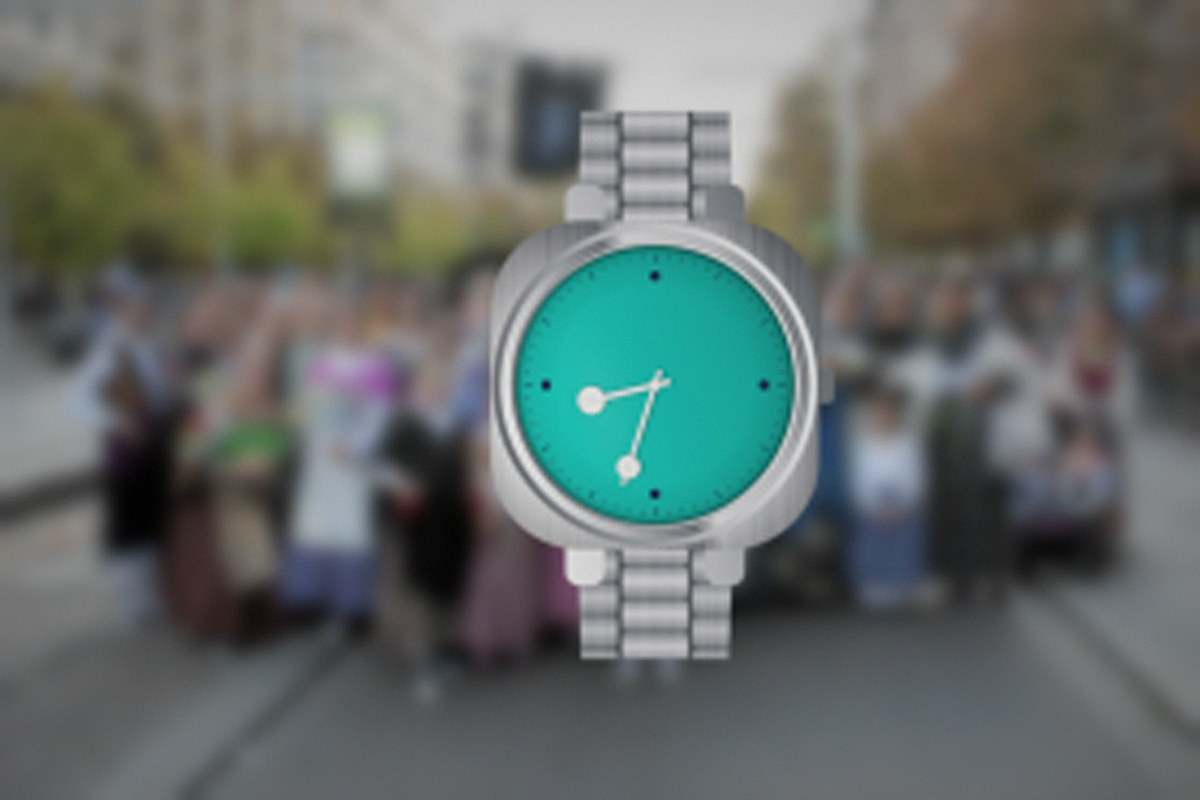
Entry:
h=8 m=33
